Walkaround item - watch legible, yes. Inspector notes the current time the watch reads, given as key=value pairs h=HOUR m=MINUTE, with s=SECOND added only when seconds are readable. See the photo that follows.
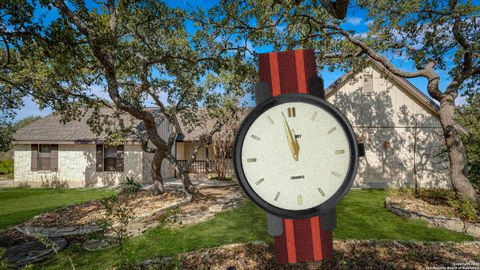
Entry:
h=11 m=58
